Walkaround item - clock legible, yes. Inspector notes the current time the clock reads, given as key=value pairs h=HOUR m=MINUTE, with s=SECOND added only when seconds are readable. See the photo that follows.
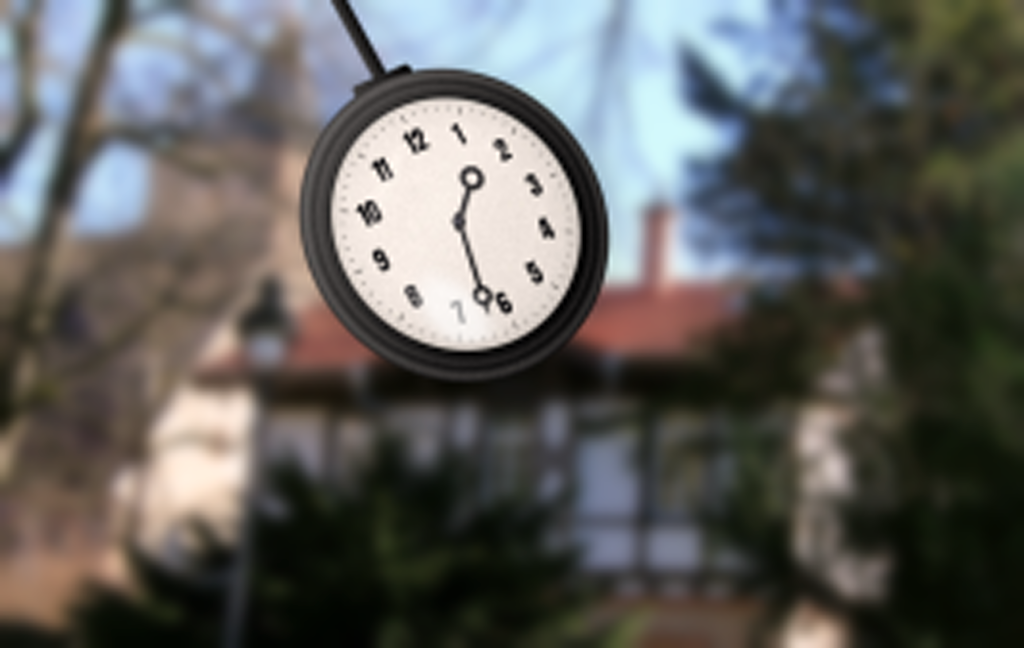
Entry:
h=1 m=32
